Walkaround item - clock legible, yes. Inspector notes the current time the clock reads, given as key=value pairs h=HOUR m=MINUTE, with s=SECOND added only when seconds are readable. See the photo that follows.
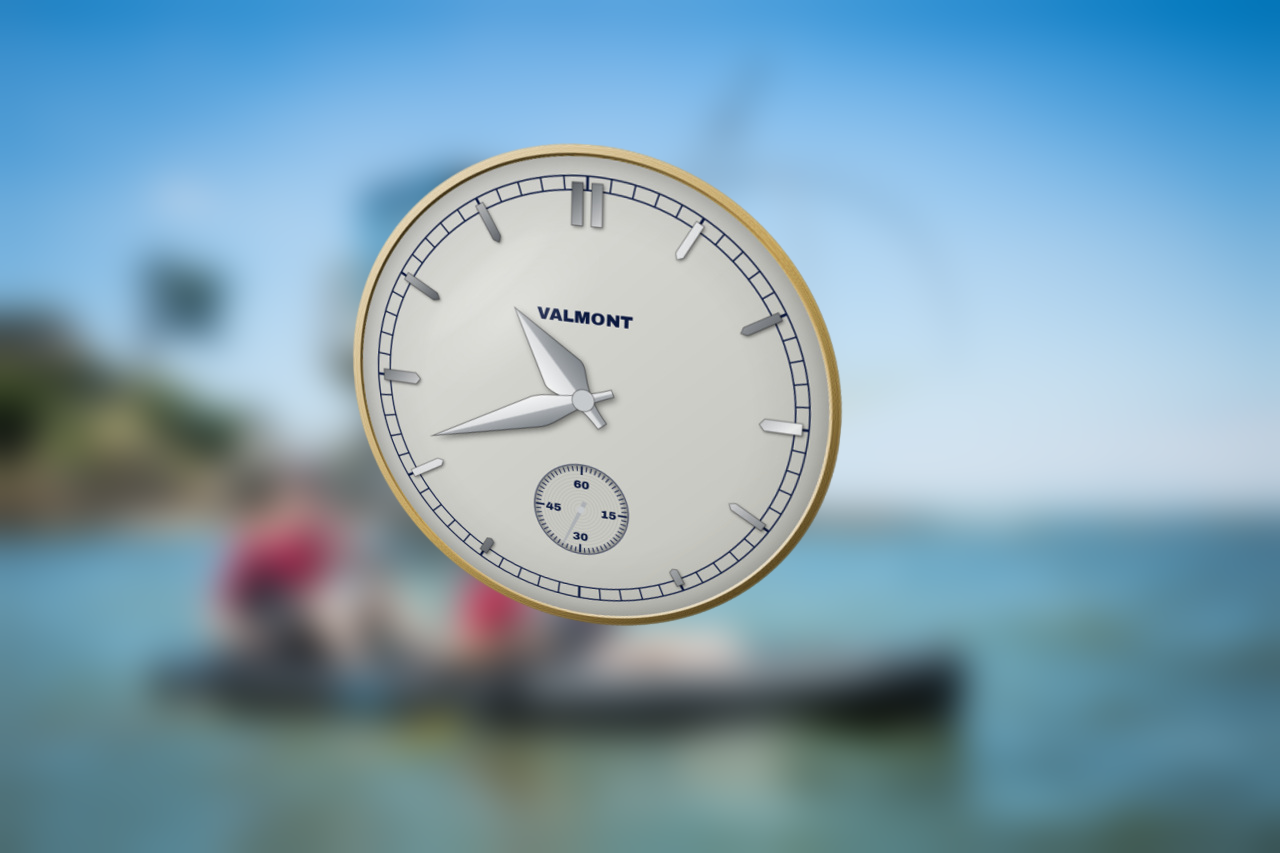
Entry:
h=10 m=41 s=34
